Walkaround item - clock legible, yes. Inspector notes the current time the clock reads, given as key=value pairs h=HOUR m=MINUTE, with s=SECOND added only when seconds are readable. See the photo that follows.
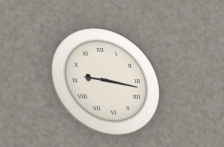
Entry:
h=9 m=17
